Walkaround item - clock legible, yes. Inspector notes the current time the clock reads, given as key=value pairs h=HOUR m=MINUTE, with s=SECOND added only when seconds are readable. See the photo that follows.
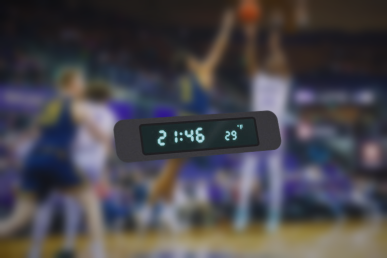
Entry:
h=21 m=46
